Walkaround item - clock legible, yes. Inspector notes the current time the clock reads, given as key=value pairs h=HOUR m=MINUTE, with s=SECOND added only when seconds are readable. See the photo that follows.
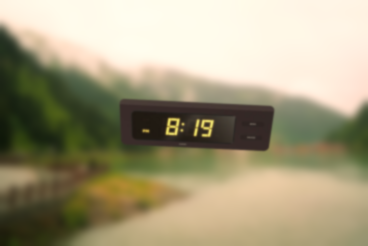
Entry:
h=8 m=19
